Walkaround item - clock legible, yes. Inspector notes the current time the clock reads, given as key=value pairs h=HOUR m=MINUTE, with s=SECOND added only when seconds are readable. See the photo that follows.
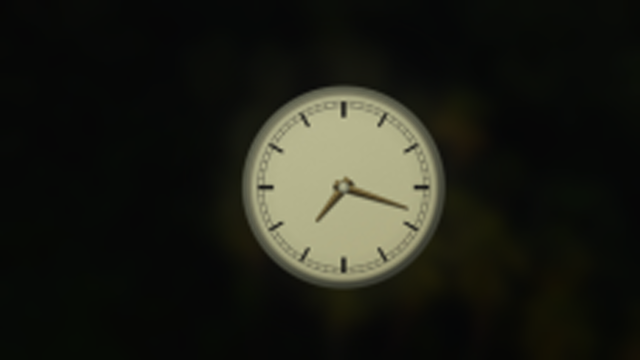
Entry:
h=7 m=18
